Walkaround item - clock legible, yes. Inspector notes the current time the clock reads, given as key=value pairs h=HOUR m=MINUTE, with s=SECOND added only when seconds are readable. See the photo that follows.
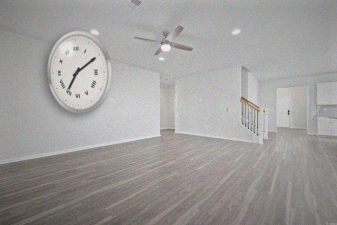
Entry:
h=7 m=10
